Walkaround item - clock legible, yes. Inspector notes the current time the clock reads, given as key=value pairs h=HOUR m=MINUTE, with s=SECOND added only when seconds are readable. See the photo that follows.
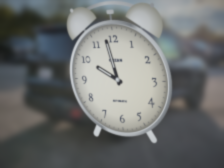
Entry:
h=9 m=58
